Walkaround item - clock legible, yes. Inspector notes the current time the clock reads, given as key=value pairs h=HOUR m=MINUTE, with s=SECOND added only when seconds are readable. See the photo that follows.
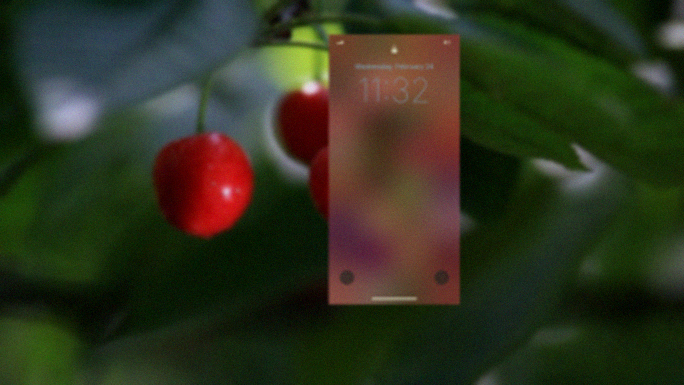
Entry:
h=11 m=32
